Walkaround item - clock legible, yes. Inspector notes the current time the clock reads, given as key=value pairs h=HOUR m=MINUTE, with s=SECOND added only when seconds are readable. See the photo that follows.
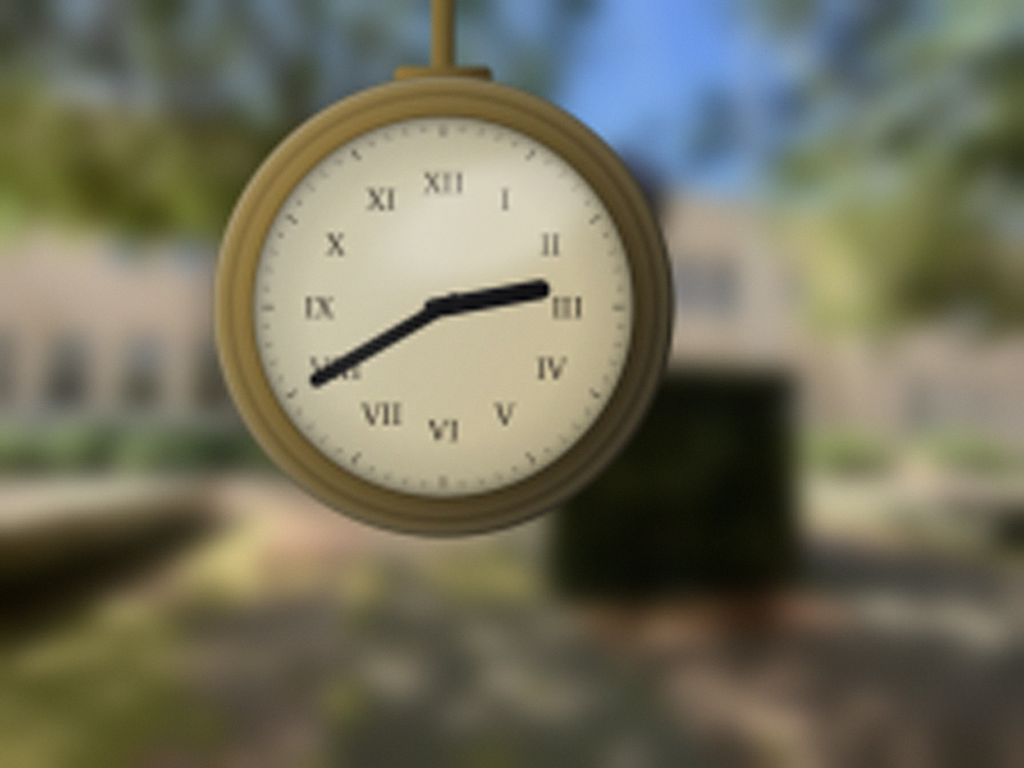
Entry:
h=2 m=40
